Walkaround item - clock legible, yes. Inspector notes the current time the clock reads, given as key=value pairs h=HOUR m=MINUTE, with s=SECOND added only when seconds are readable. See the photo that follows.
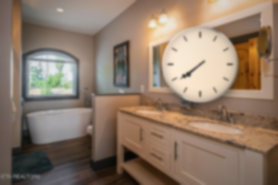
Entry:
h=7 m=39
